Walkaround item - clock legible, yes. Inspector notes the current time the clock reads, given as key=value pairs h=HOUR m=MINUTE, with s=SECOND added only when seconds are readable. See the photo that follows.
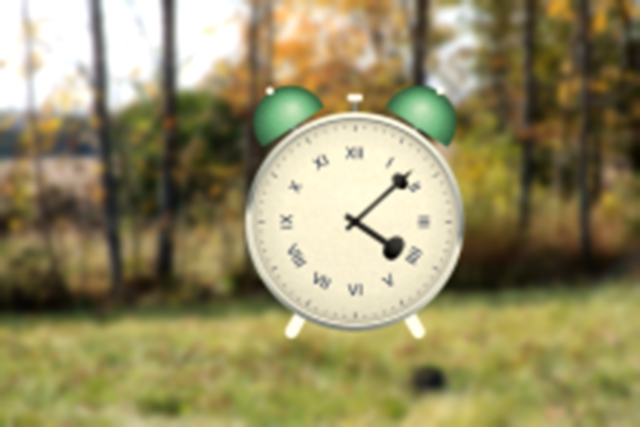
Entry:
h=4 m=8
